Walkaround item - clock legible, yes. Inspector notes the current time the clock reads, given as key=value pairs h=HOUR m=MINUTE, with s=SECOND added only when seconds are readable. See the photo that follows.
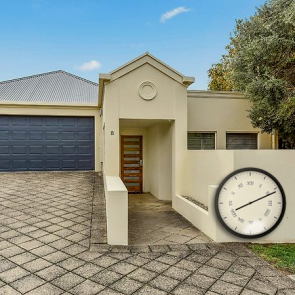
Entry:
h=8 m=11
